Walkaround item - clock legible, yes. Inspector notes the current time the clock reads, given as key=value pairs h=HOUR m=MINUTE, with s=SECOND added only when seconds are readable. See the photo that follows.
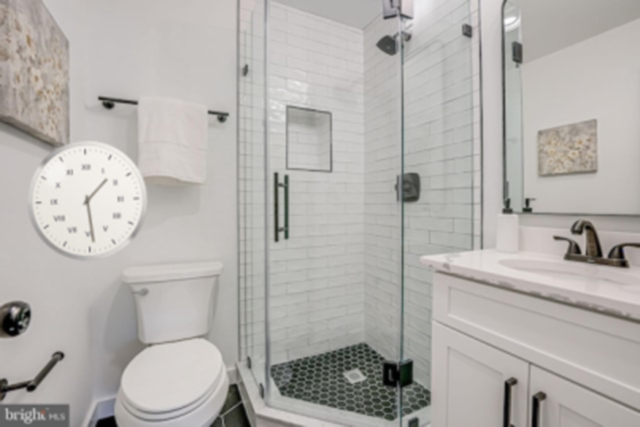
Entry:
h=1 m=29
